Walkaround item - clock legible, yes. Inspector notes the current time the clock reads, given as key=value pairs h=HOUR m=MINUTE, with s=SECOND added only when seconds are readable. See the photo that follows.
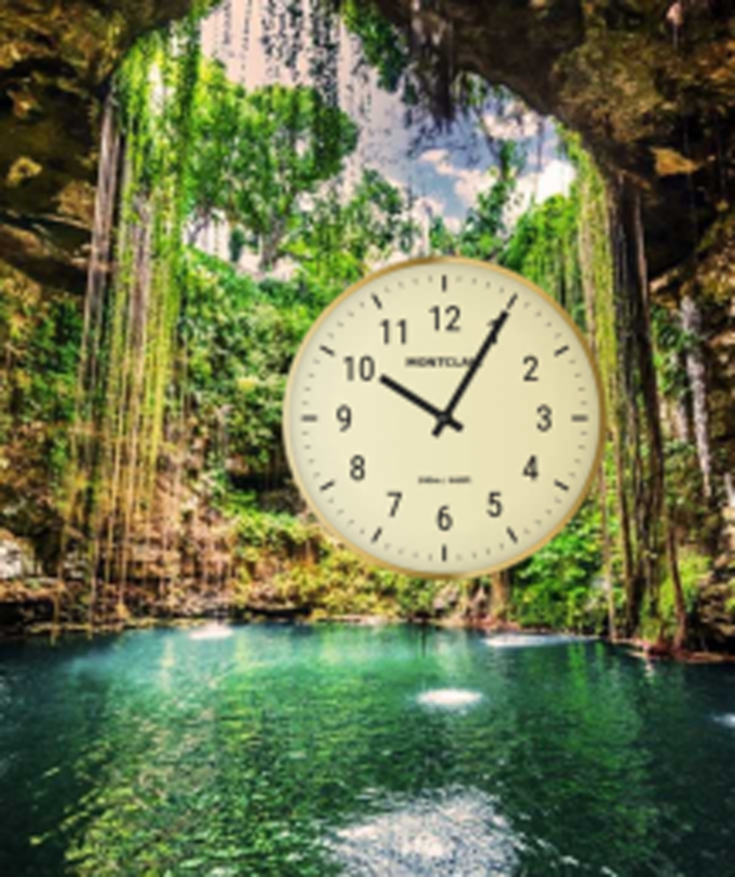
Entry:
h=10 m=5
